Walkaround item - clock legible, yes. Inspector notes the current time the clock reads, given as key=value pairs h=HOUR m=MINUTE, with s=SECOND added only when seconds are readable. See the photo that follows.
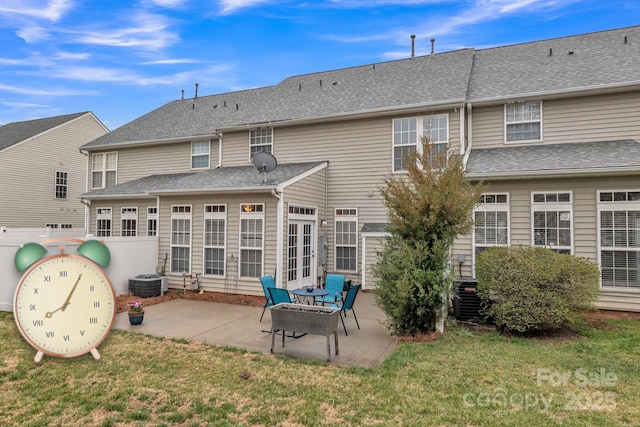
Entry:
h=8 m=5
